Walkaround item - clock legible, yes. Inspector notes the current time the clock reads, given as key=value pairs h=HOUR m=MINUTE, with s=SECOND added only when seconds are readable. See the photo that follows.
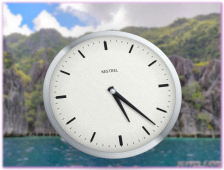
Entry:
h=5 m=23
